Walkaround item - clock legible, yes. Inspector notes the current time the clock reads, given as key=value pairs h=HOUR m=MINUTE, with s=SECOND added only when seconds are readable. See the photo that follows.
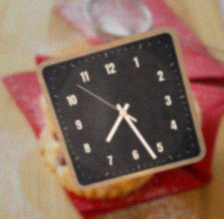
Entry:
h=7 m=26 s=53
